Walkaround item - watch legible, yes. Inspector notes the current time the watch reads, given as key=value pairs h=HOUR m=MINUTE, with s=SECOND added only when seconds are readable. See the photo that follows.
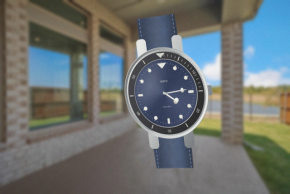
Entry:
h=4 m=14
